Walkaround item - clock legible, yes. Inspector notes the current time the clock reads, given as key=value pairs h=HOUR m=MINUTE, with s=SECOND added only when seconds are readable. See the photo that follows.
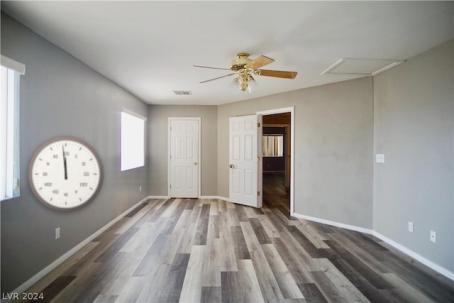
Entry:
h=11 m=59
